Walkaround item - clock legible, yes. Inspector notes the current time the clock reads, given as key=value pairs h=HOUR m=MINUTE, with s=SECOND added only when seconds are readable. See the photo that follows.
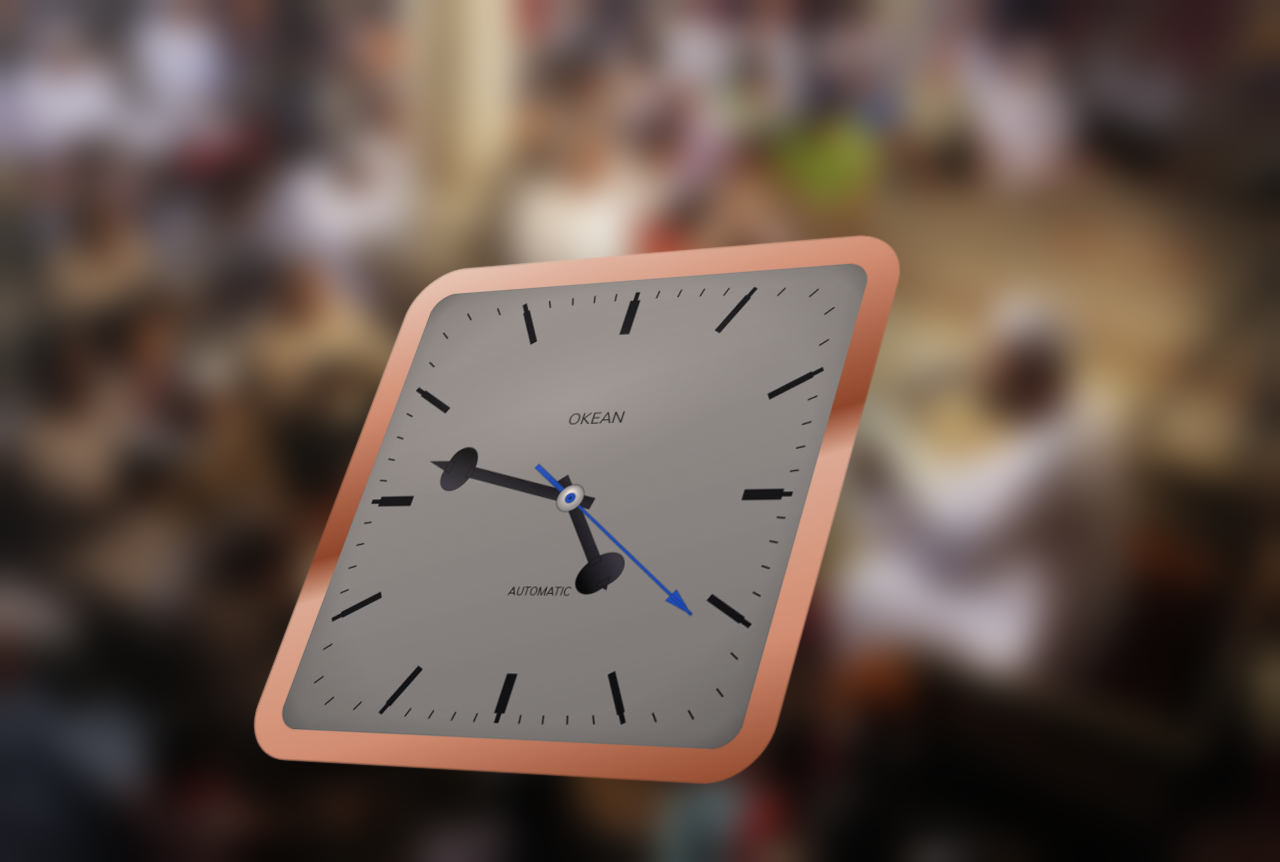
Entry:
h=4 m=47 s=21
